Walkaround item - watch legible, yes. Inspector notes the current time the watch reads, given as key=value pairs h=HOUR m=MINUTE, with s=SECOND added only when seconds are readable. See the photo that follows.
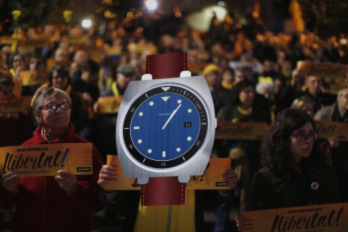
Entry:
h=1 m=6
